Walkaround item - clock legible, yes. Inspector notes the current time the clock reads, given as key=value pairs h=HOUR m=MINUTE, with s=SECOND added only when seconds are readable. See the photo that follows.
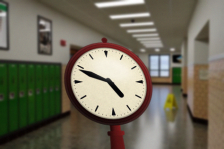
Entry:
h=4 m=49
